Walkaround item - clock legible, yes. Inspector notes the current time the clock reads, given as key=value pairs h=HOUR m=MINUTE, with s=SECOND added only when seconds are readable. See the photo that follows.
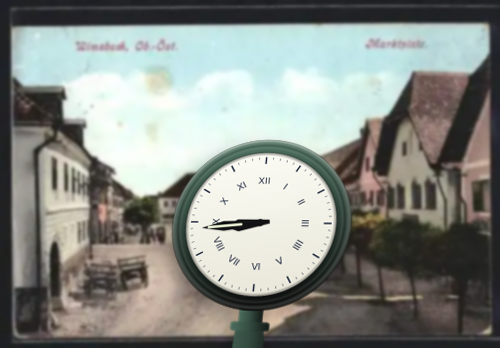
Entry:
h=8 m=44
